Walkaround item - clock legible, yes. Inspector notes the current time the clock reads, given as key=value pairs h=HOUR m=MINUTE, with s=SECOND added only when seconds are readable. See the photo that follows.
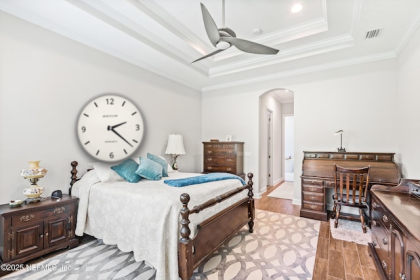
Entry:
h=2 m=22
